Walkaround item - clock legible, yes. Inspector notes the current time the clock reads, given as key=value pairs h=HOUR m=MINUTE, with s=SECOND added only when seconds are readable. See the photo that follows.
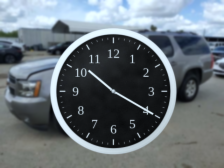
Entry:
h=10 m=20
